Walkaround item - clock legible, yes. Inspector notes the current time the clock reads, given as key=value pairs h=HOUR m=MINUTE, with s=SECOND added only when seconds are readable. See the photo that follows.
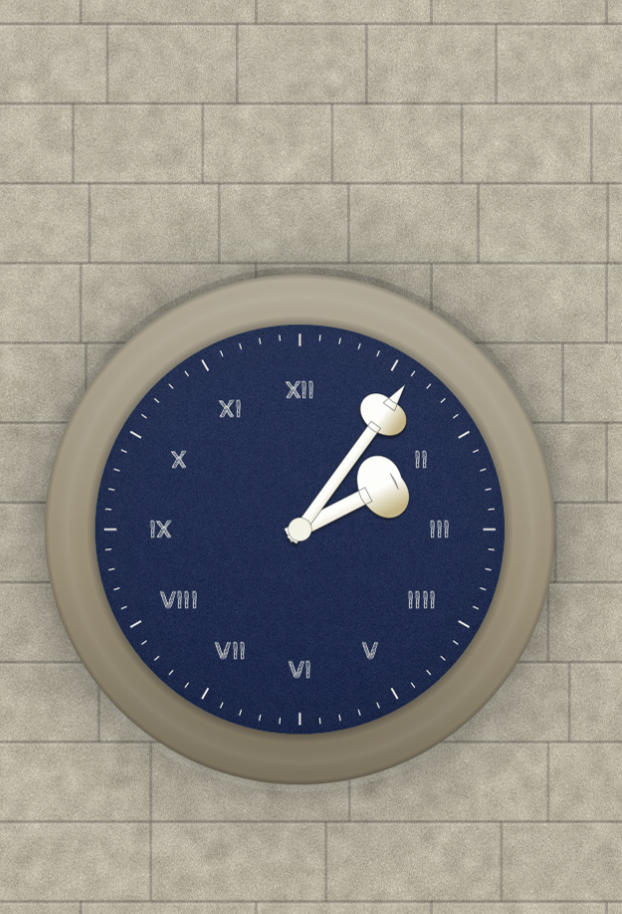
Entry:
h=2 m=6
